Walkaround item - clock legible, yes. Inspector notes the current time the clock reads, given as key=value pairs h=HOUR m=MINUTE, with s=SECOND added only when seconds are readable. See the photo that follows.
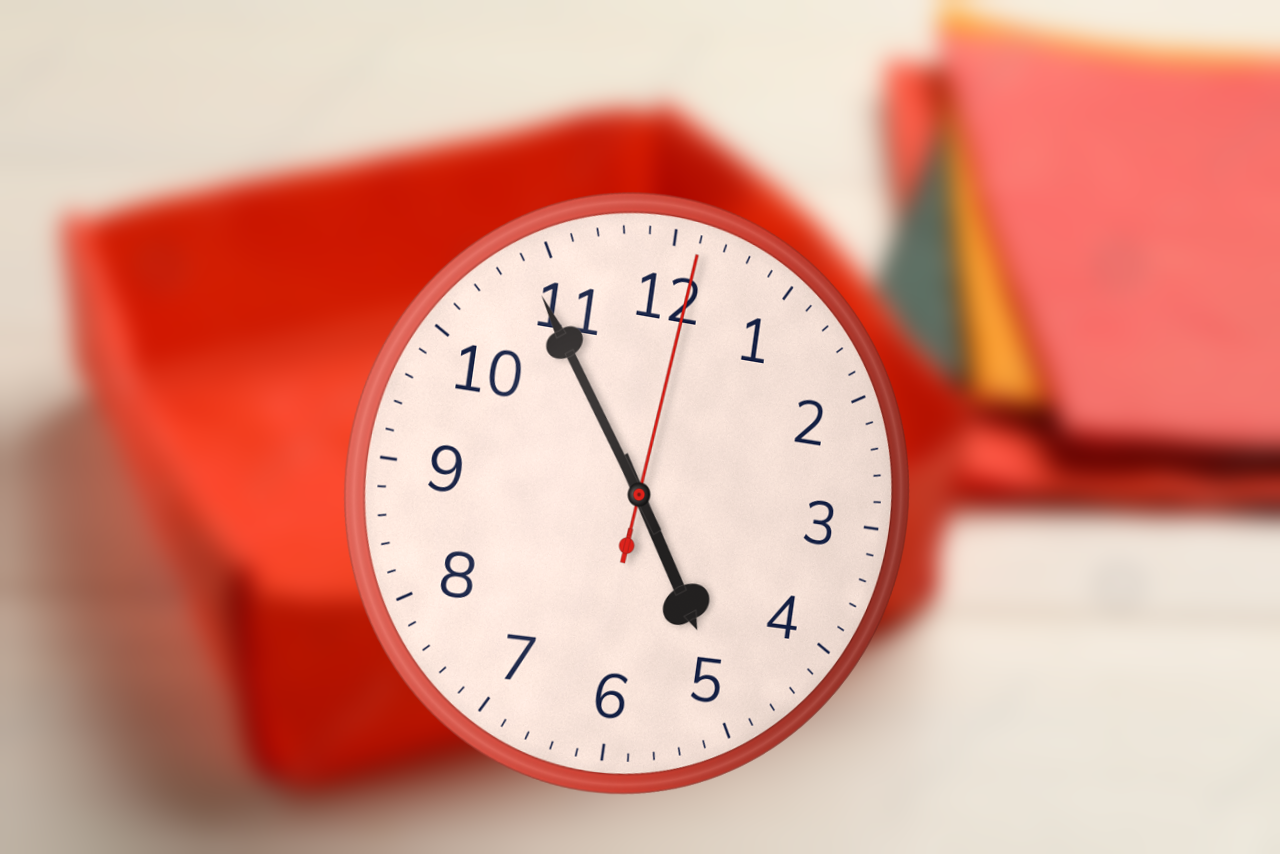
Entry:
h=4 m=54 s=1
